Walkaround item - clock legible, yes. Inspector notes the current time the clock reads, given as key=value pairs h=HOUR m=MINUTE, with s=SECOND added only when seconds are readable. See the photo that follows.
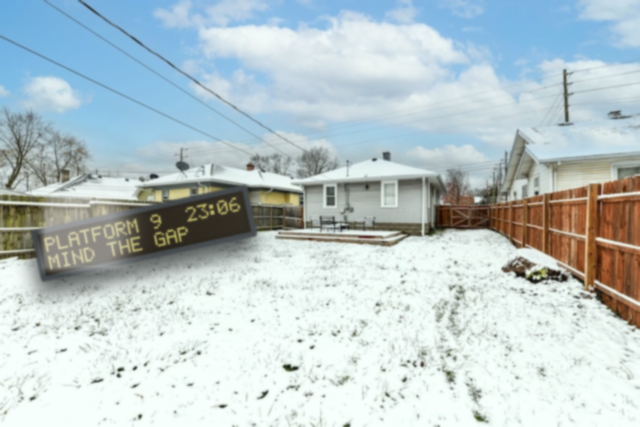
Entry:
h=23 m=6
